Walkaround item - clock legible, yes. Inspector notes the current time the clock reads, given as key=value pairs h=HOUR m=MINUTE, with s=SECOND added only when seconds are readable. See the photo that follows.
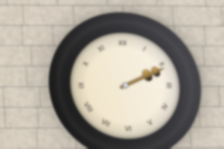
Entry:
h=2 m=11
